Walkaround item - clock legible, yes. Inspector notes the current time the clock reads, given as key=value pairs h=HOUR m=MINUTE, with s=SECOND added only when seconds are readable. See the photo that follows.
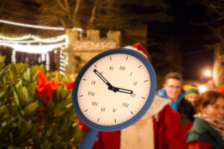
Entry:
h=2 m=49
